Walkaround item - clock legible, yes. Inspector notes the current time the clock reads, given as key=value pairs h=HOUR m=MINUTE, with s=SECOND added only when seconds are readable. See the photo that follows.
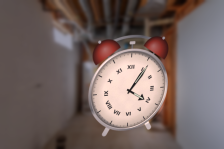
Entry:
h=4 m=6
